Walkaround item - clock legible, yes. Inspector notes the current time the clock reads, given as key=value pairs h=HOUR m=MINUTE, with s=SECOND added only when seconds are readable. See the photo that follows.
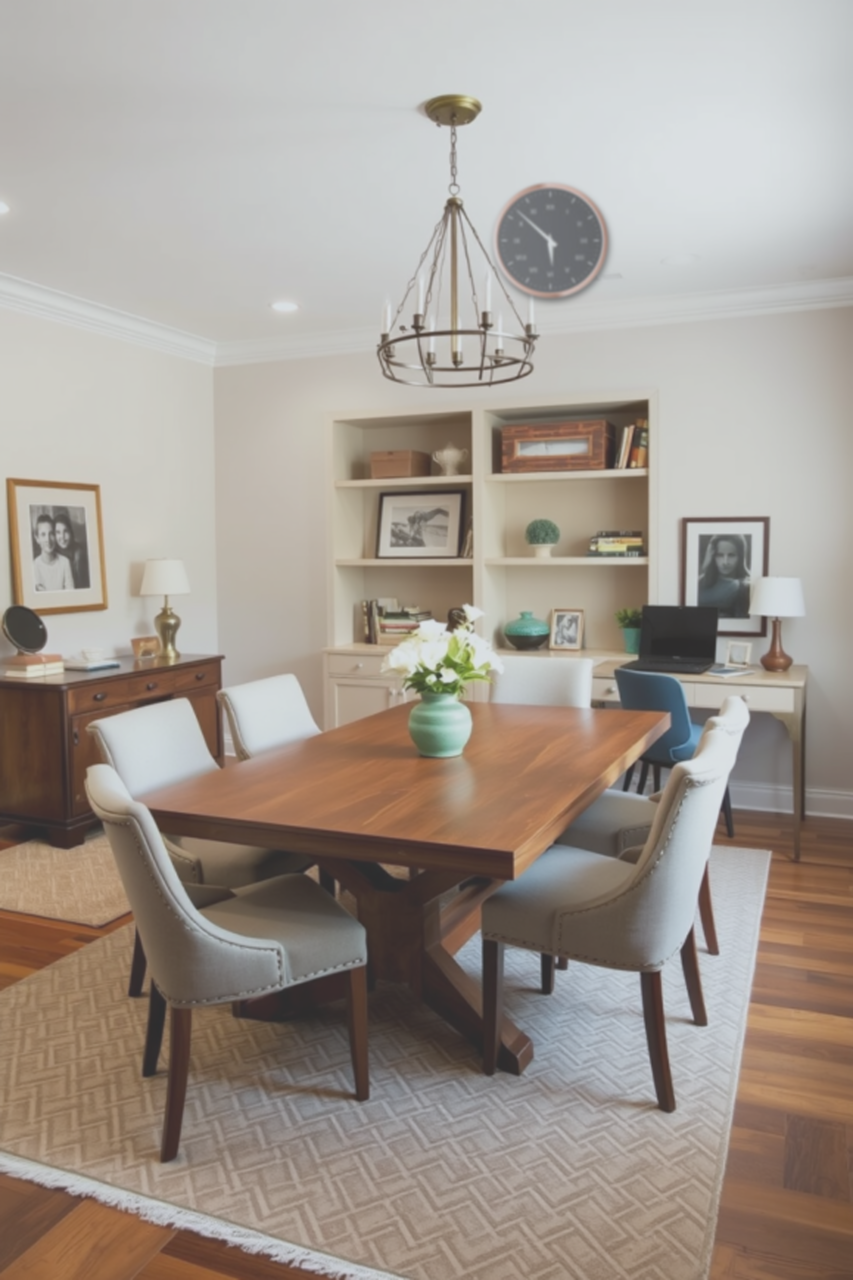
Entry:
h=5 m=52
